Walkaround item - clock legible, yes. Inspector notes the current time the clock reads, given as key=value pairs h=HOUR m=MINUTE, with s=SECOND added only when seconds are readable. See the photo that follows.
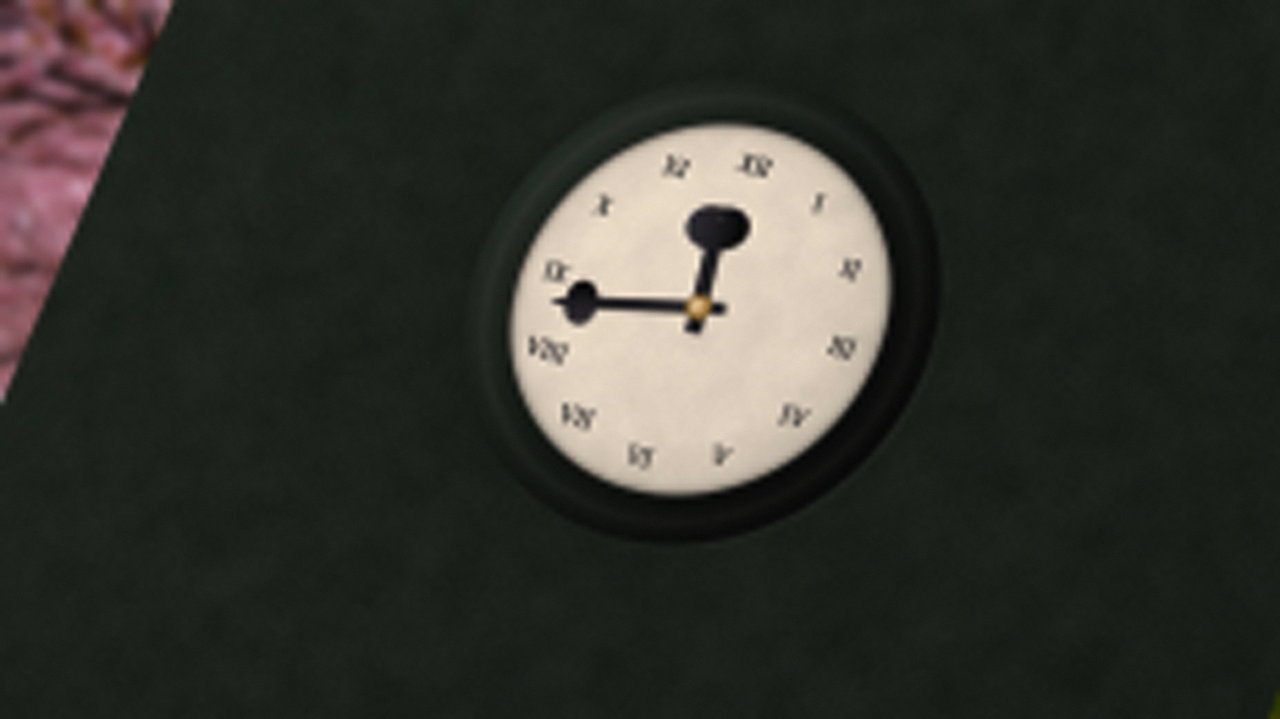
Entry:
h=11 m=43
